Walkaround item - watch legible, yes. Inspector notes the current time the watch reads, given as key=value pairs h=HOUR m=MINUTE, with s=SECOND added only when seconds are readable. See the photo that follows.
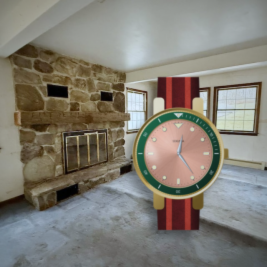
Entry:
h=12 m=24
